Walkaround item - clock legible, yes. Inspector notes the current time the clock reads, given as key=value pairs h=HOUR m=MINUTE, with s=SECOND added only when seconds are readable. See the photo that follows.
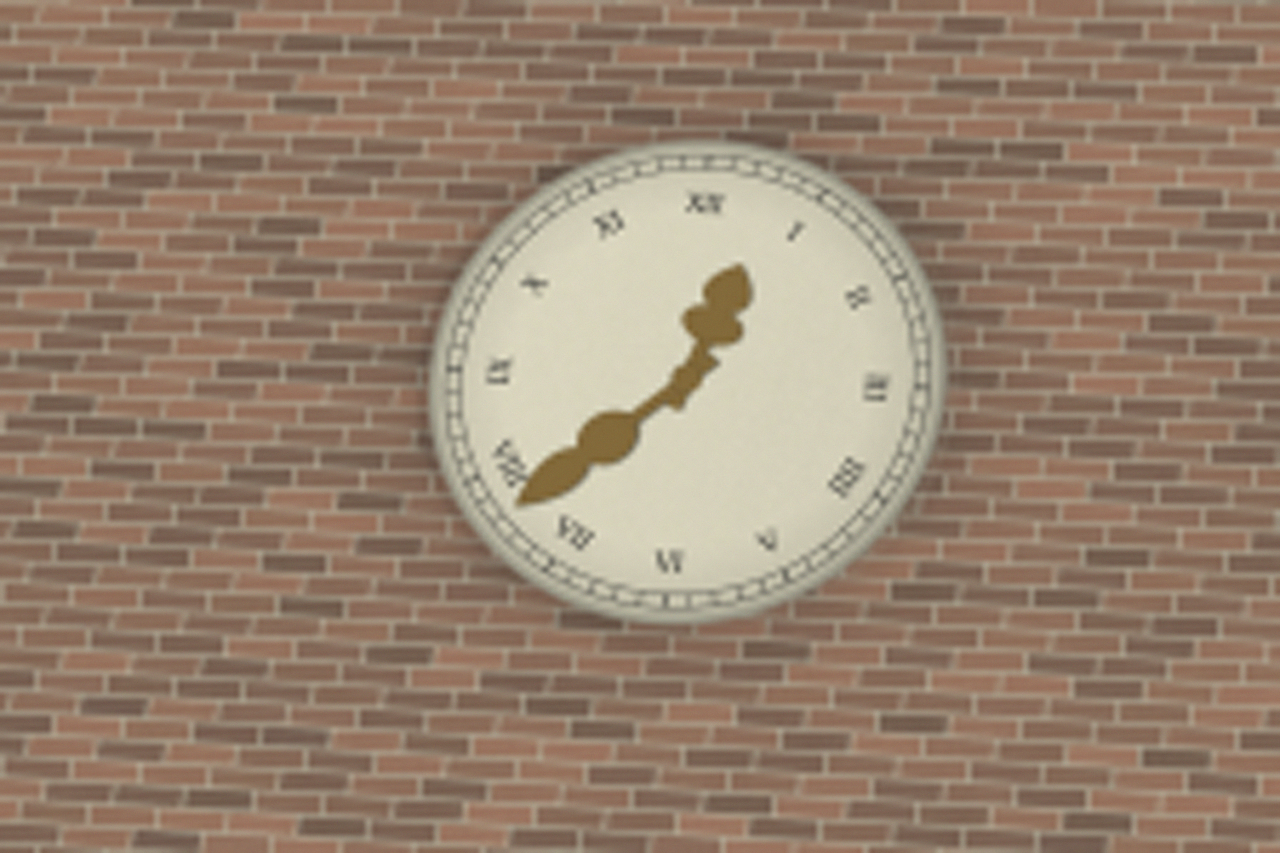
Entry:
h=12 m=38
